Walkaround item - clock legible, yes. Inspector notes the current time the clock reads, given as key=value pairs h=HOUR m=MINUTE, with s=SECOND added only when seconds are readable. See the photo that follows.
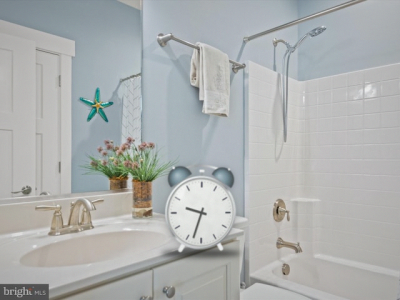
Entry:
h=9 m=33
